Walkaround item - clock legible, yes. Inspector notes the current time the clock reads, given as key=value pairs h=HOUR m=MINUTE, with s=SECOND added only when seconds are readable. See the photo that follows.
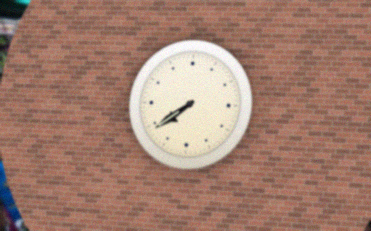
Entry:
h=7 m=39
